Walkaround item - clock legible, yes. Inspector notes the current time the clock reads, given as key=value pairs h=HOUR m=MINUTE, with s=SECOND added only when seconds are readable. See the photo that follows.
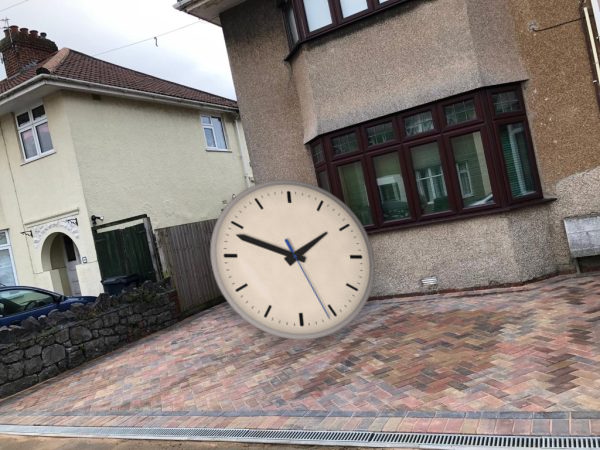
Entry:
h=1 m=48 s=26
